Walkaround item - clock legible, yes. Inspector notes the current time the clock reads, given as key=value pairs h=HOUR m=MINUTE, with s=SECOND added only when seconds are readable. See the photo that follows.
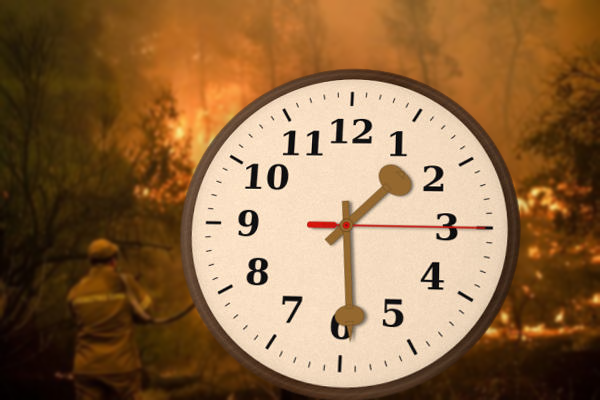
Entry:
h=1 m=29 s=15
